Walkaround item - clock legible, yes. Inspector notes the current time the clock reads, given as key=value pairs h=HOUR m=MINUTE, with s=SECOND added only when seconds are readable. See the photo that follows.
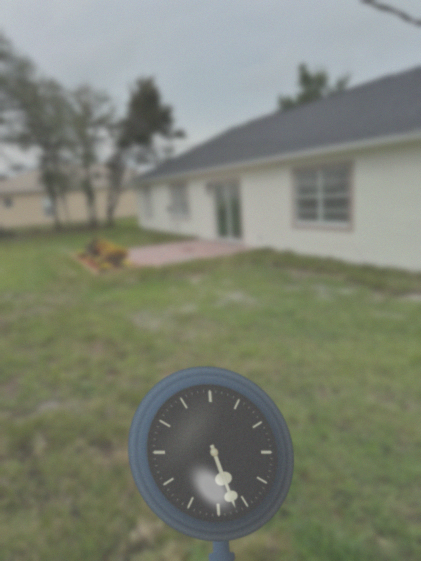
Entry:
h=5 m=27
